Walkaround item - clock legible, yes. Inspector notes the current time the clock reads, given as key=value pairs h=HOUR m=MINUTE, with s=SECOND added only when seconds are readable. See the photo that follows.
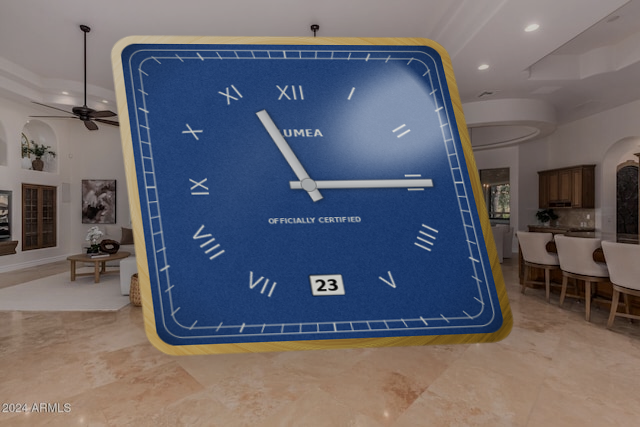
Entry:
h=11 m=15
